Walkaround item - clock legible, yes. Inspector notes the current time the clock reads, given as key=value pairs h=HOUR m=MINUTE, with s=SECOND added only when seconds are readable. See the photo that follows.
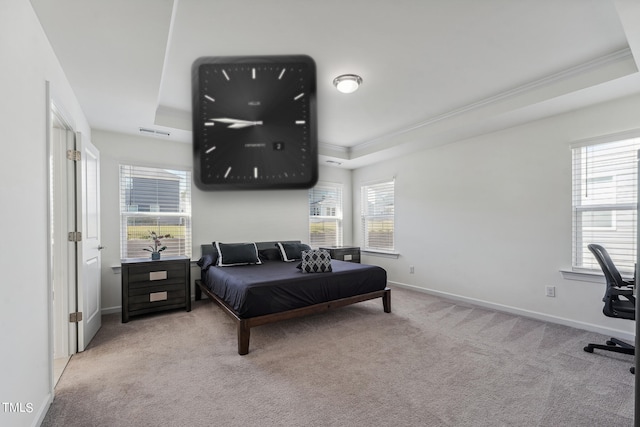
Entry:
h=8 m=46
